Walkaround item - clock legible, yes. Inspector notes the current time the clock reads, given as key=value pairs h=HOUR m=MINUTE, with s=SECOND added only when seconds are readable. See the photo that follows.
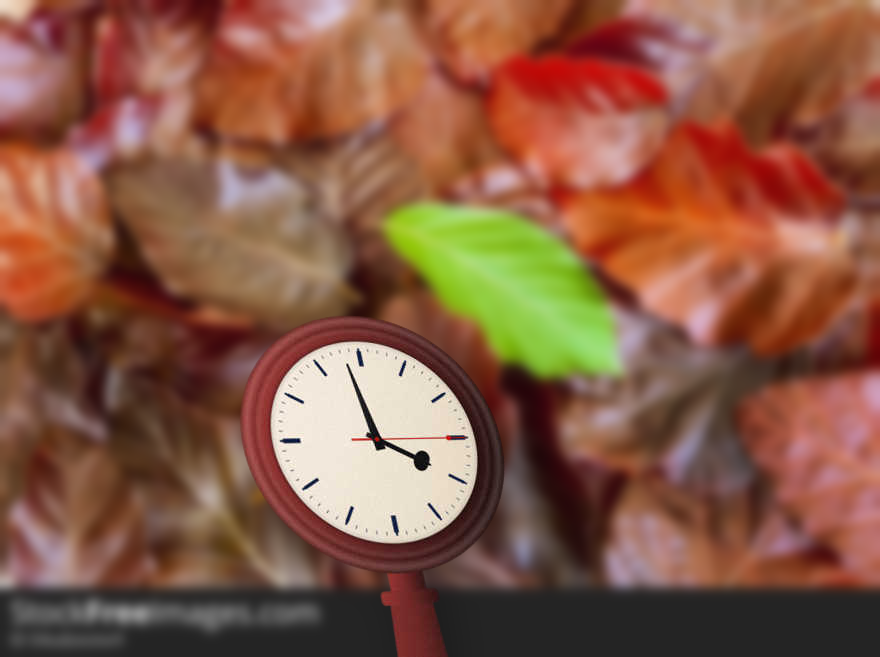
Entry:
h=3 m=58 s=15
